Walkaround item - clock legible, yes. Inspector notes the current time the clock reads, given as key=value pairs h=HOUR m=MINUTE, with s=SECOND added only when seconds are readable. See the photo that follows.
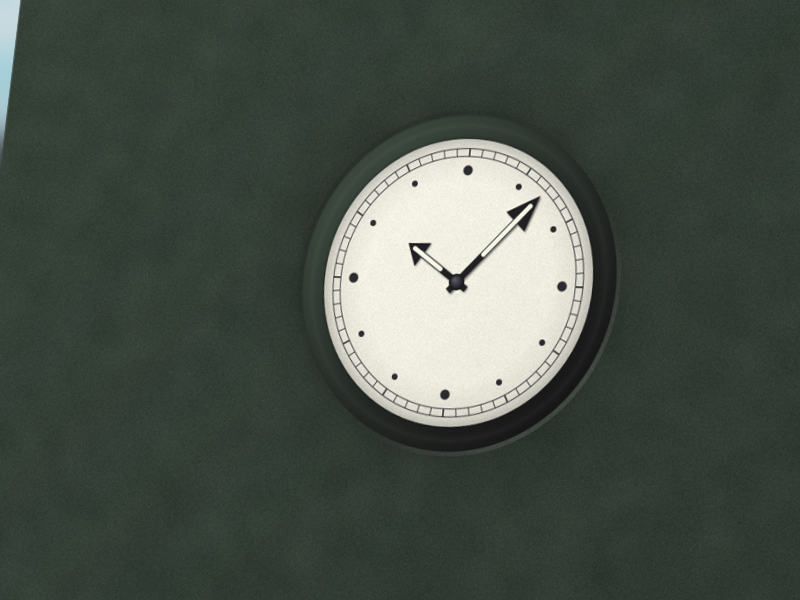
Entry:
h=10 m=7
